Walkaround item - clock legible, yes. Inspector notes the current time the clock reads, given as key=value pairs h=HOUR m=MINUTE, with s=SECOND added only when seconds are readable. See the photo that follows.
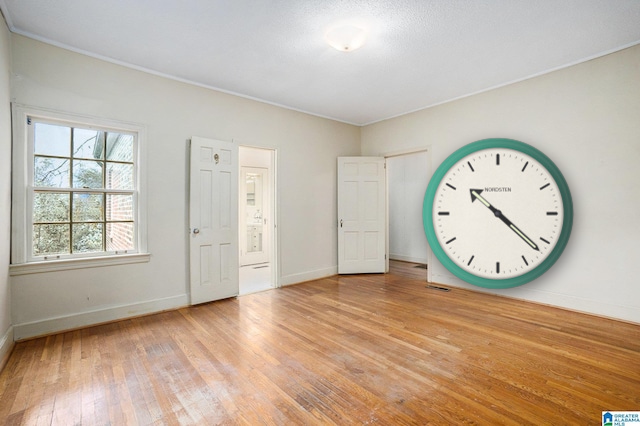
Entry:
h=10 m=22
